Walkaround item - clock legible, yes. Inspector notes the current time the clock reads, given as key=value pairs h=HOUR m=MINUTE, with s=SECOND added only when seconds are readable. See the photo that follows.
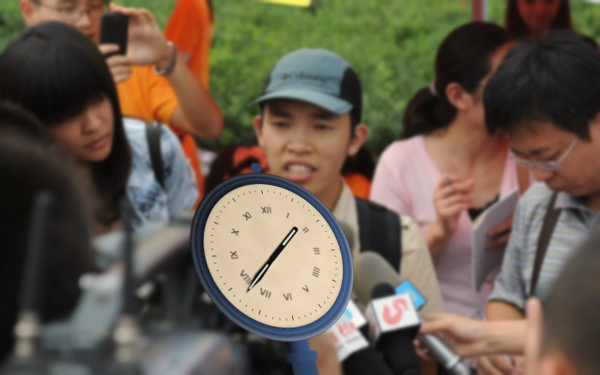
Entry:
h=1 m=38
